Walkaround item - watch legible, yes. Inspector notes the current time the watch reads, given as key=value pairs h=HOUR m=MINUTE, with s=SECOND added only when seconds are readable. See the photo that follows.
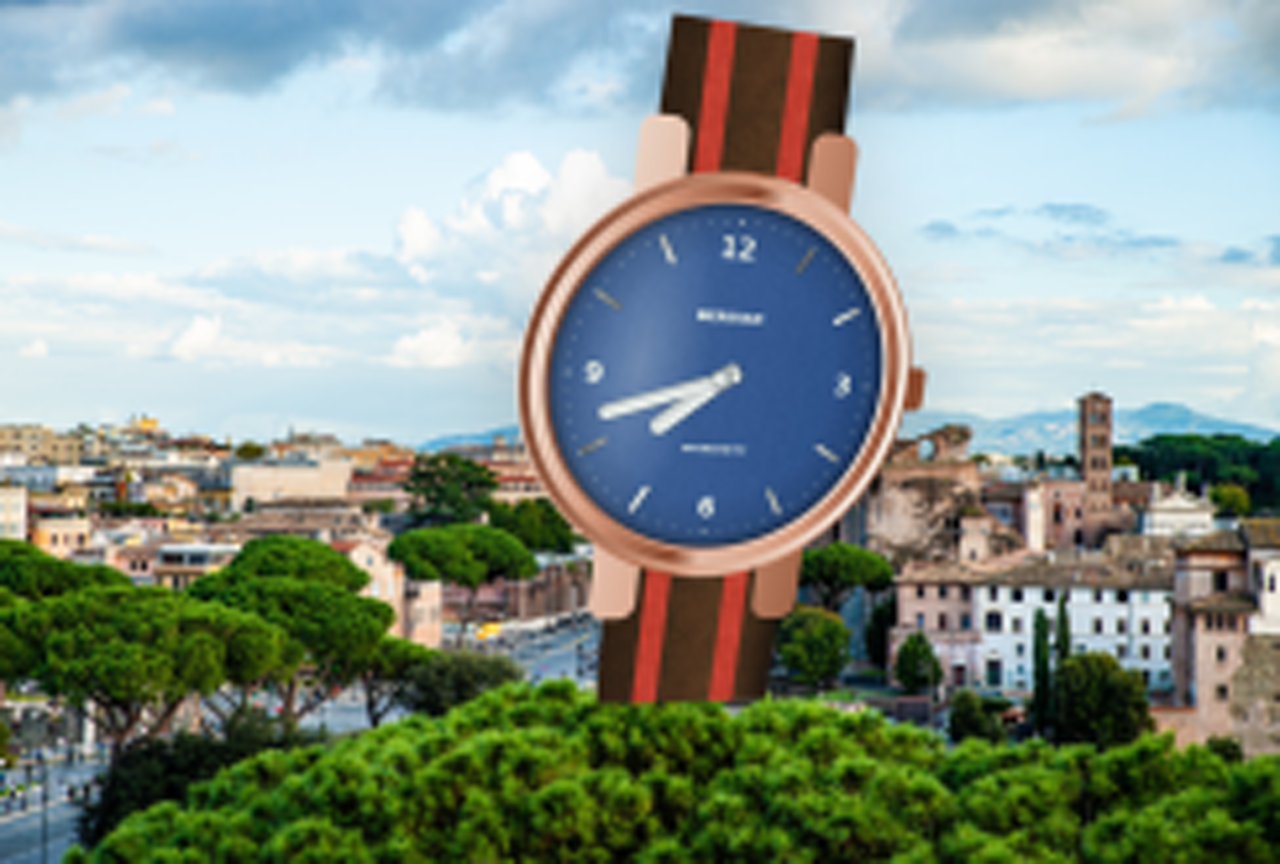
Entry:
h=7 m=42
